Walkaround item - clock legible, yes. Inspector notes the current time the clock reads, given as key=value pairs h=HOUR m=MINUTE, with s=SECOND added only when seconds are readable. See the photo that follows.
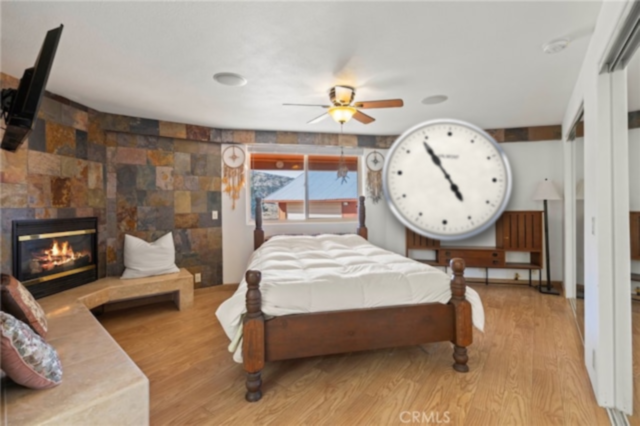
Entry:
h=4 m=54
